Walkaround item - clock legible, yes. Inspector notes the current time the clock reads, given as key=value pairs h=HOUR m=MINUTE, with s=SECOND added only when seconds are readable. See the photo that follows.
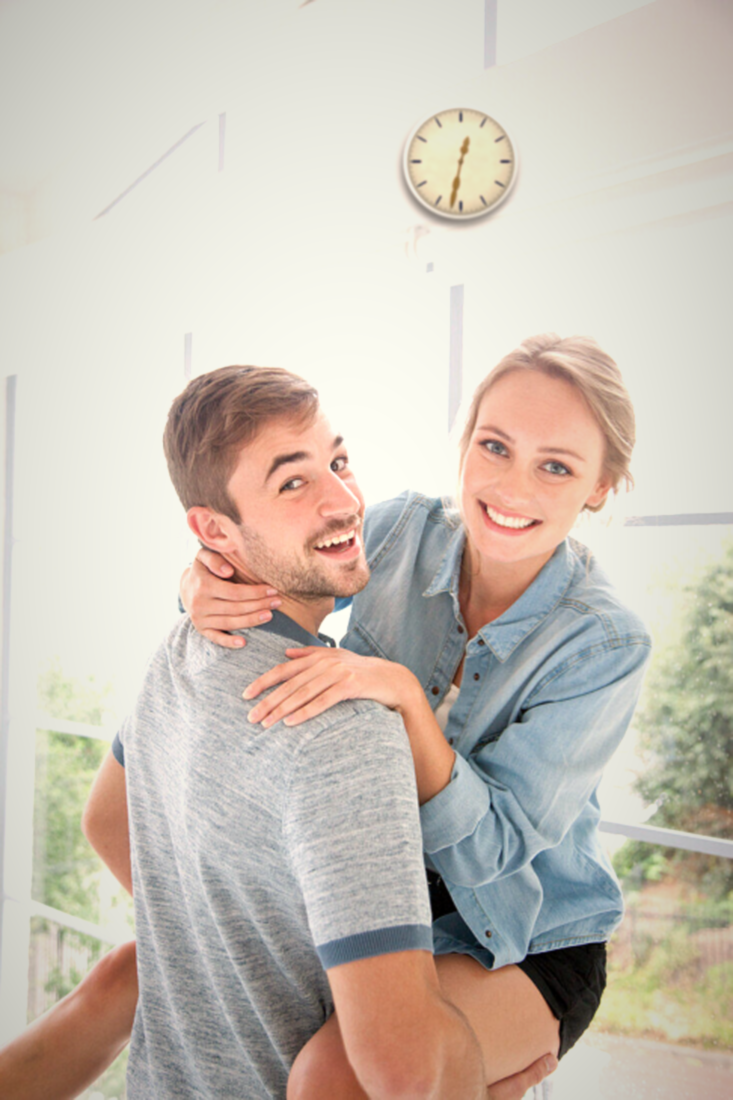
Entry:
h=12 m=32
